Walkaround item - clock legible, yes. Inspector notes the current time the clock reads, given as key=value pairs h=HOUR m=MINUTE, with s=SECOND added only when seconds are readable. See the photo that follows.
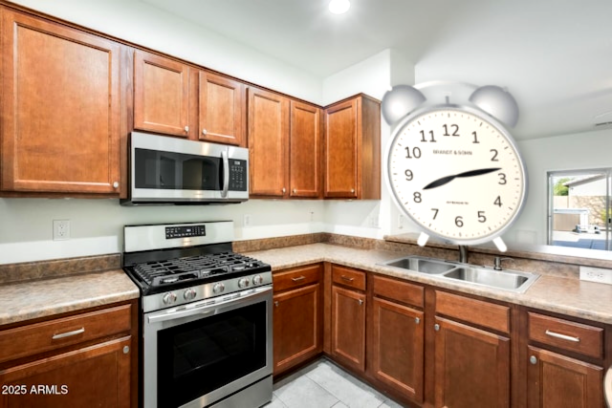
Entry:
h=8 m=13
